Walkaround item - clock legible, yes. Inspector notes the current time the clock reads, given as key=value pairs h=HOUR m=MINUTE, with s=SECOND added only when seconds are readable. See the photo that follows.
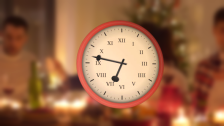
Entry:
h=6 m=47
